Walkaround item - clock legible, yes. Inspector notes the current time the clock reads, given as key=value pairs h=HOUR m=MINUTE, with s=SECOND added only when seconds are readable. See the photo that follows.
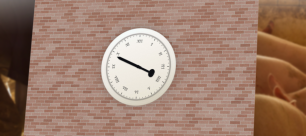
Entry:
h=3 m=49
